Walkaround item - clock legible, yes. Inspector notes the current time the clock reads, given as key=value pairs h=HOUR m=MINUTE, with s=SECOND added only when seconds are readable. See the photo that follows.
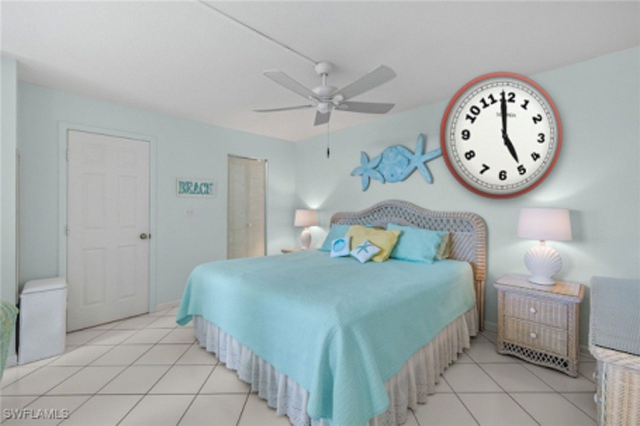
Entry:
h=4 m=59
